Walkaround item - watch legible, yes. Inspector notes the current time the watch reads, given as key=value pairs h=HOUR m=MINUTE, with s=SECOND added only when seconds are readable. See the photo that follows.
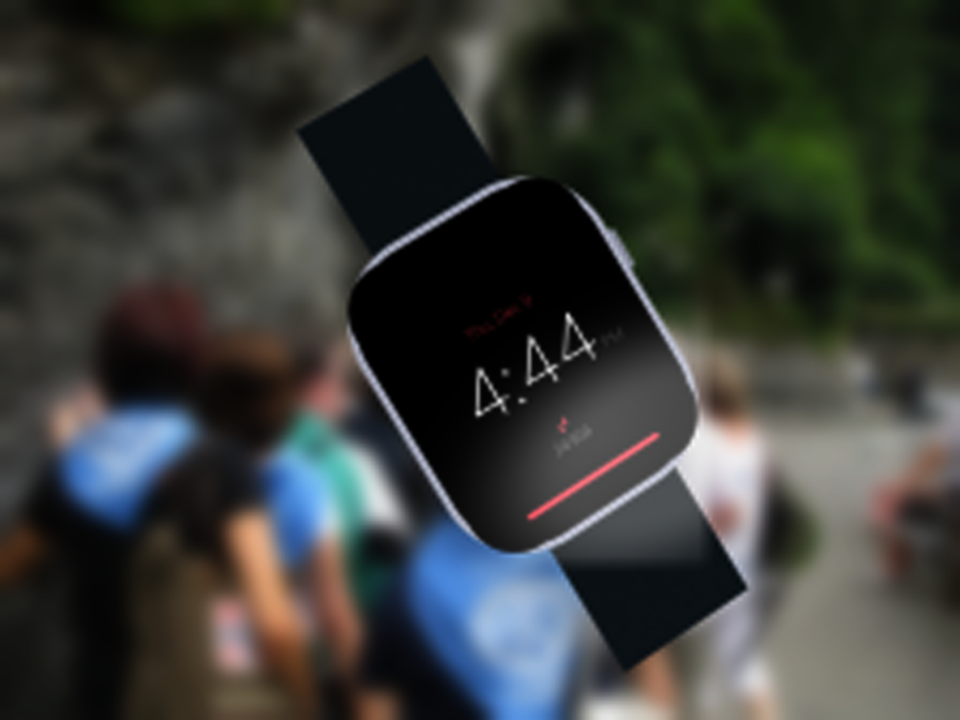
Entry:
h=4 m=44
